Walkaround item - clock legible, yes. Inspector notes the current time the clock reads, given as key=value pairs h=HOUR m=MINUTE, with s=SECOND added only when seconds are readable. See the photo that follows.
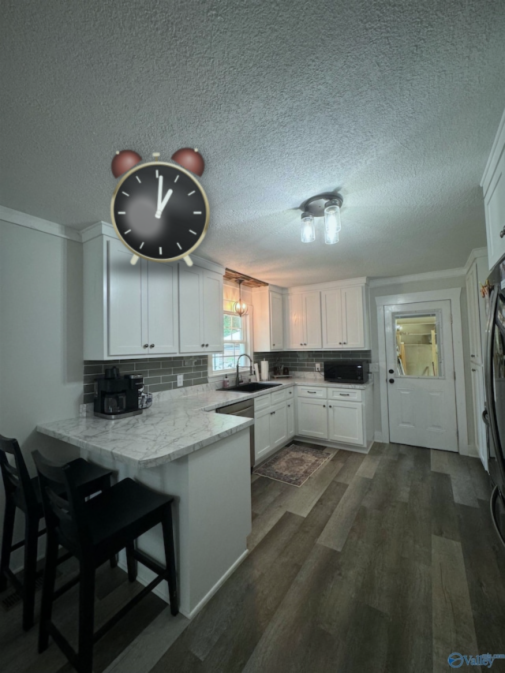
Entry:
h=1 m=1
